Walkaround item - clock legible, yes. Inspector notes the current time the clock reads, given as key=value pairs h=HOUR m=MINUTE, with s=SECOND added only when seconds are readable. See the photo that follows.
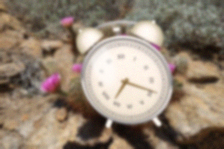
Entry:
h=7 m=19
